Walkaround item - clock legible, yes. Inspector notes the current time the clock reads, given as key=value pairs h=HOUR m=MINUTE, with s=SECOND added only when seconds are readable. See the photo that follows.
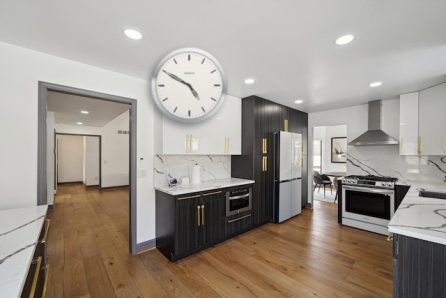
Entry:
h=4 m=50
